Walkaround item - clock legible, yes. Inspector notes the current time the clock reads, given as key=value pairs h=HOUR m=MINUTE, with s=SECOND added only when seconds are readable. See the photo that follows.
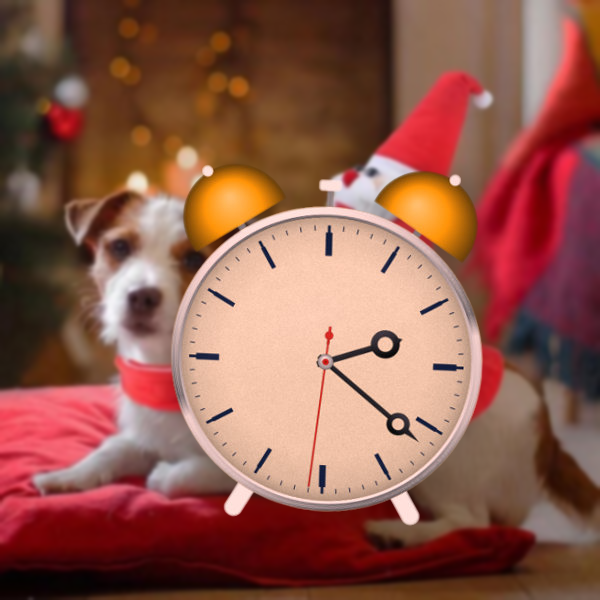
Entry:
h=2 m=21 s=31
